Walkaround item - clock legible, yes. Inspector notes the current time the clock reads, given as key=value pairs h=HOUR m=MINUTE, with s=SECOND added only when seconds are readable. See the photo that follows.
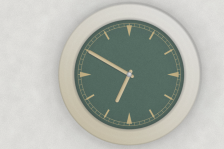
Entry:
h=6 m=50
